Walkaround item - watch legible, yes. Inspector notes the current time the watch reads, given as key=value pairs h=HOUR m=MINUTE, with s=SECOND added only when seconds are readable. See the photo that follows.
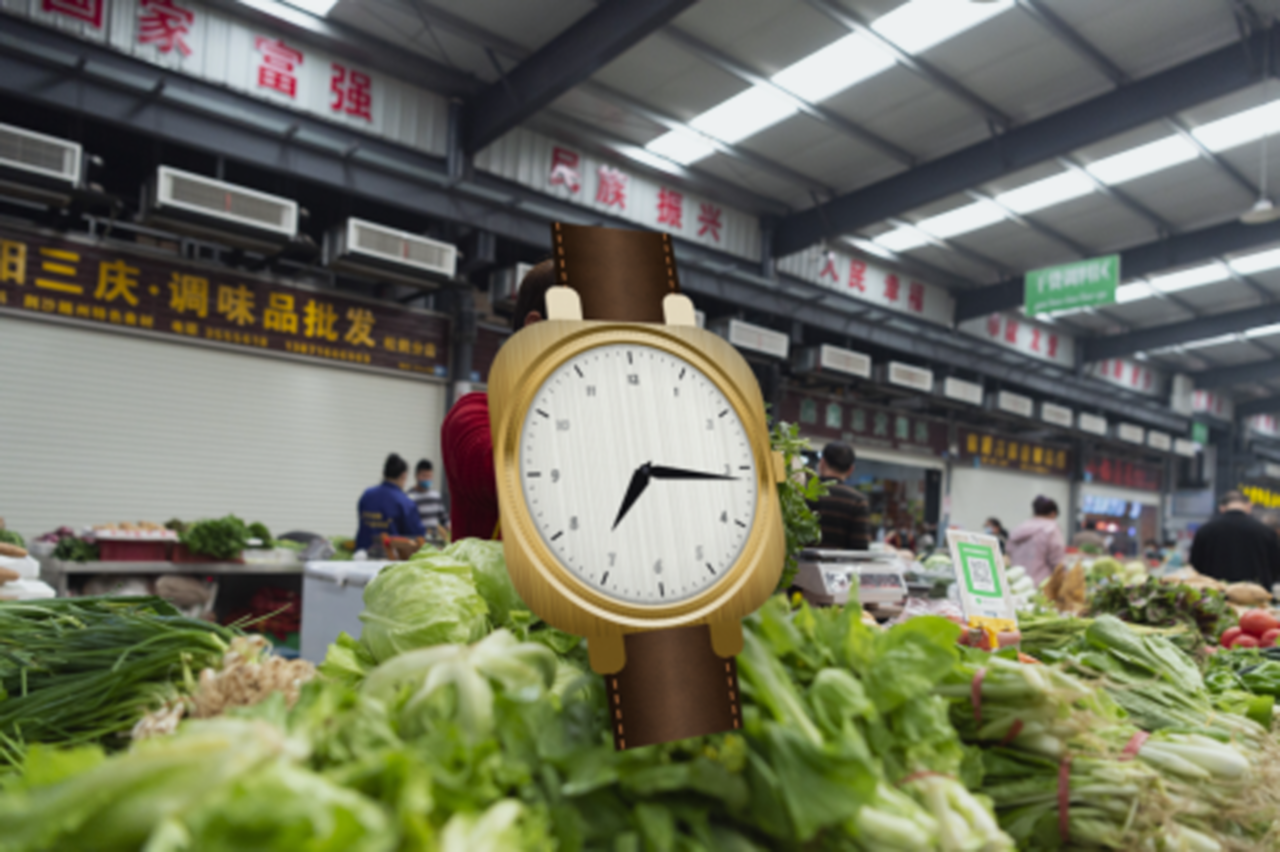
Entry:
h=7 m=16
